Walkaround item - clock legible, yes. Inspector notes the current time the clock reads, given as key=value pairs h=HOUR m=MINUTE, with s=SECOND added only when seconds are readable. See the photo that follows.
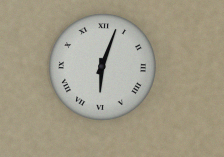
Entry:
h=6 m=3
